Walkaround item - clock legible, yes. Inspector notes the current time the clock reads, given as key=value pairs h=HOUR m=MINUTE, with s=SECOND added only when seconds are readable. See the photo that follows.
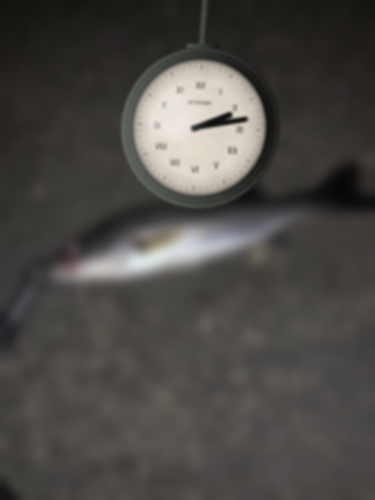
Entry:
h=2 m=13
